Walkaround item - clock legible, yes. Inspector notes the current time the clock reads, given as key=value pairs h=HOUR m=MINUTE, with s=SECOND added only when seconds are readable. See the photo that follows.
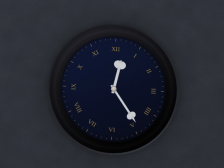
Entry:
h=12 m=24
